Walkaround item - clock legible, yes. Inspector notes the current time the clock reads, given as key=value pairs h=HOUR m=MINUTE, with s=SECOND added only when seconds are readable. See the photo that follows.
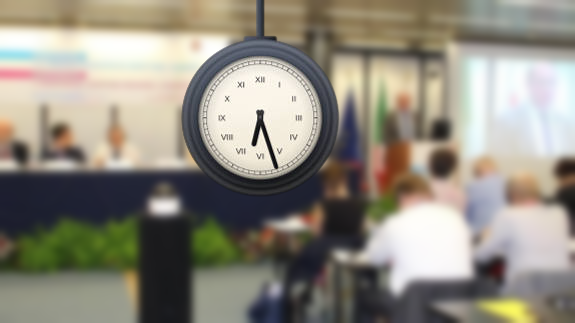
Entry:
h=6 m=27
